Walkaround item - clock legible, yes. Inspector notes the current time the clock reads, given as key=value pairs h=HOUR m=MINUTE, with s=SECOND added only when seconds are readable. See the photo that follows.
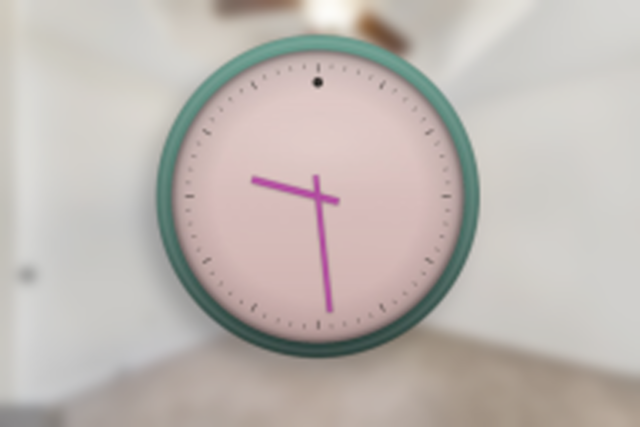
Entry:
h=9 m=29
